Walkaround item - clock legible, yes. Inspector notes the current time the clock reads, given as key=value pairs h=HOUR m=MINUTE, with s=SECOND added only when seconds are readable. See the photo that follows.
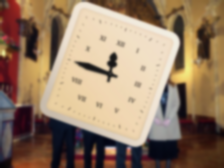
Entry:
h=11 m=45
